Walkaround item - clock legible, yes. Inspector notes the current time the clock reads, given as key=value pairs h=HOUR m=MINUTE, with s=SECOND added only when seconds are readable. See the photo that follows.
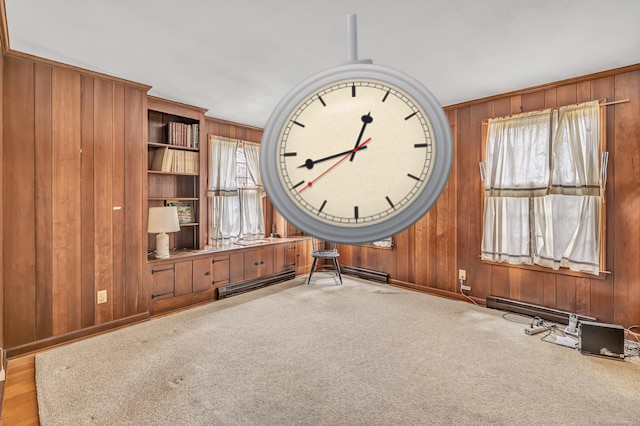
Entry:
h=12 m=42 s=39
